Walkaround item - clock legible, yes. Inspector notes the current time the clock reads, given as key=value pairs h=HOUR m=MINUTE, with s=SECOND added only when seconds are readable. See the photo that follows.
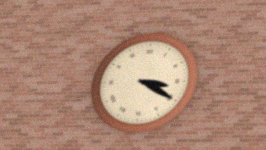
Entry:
h=3 m=20
